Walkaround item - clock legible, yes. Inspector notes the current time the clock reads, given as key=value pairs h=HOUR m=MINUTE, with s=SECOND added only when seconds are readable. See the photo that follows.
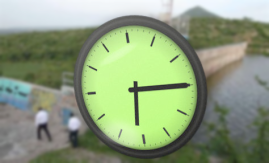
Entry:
h=6 m=15
